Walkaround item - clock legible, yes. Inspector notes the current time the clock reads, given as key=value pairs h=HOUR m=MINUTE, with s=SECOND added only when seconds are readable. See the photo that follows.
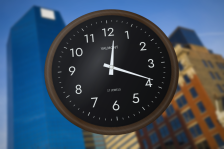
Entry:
h=12 m=19
